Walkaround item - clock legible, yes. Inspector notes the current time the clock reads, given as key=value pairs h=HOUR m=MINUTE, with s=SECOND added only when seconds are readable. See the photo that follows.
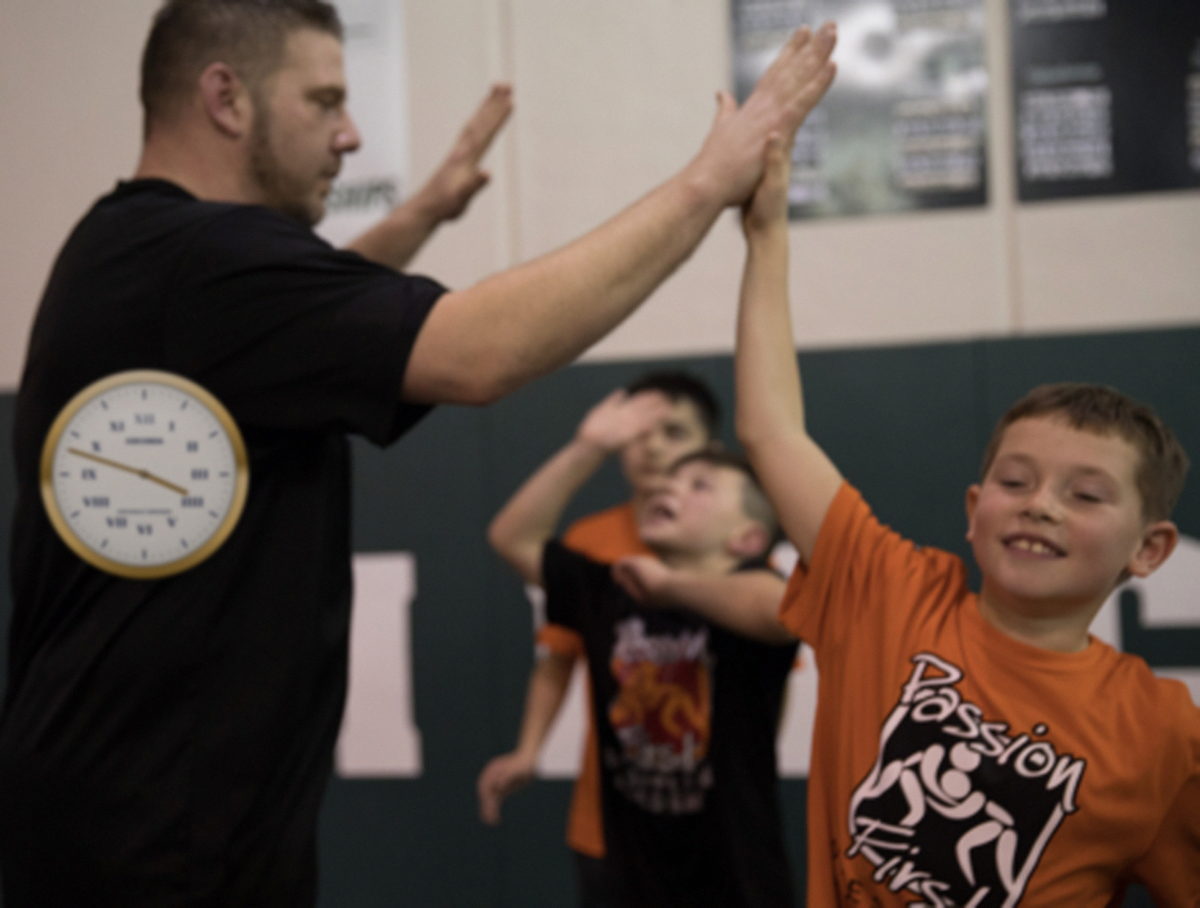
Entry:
h=3 m=48
